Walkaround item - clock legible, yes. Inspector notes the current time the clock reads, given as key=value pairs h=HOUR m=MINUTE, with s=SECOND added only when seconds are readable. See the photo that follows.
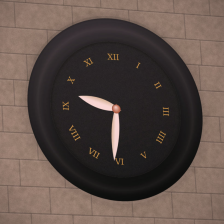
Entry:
h=9 m=31
